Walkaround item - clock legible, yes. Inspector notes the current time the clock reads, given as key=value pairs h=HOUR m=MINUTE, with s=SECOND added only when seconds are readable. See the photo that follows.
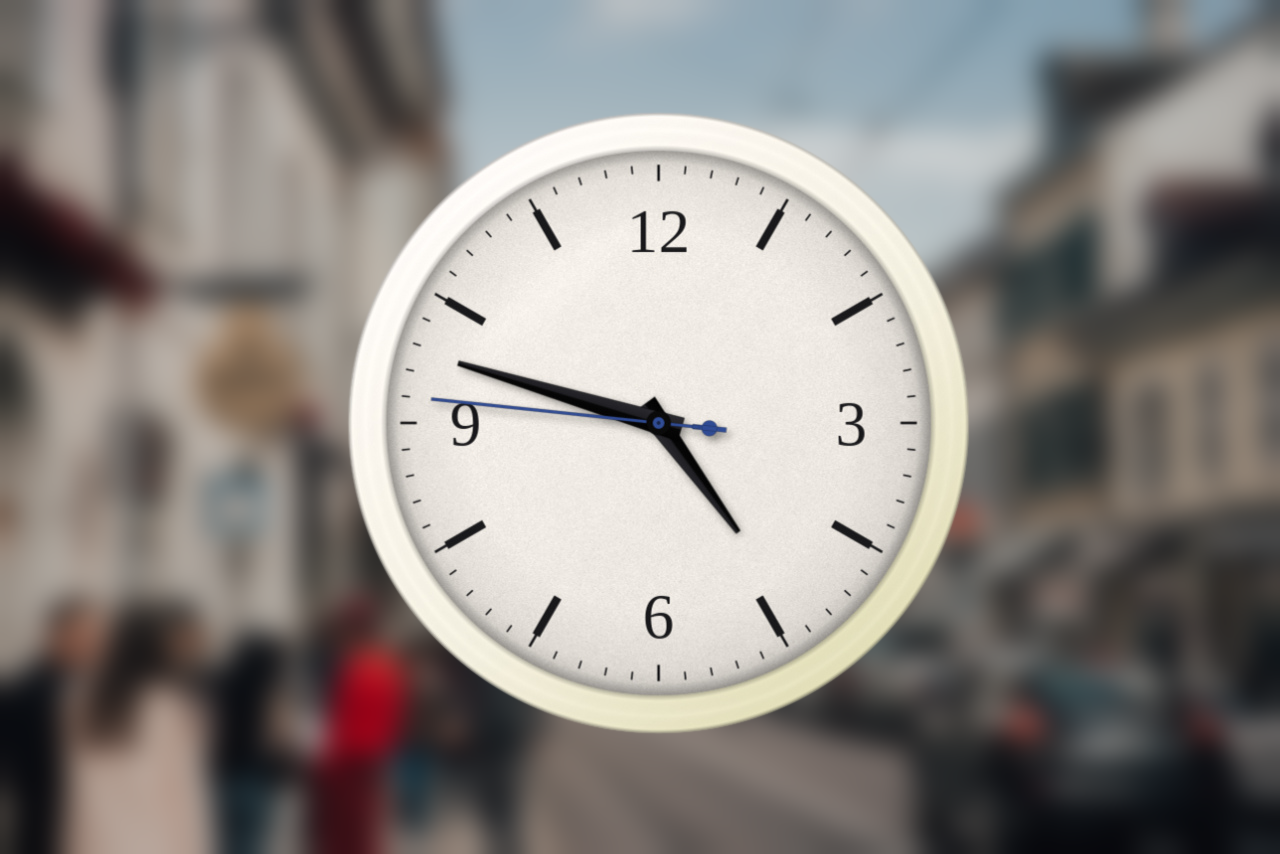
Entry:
h=4 m=47 s=46
